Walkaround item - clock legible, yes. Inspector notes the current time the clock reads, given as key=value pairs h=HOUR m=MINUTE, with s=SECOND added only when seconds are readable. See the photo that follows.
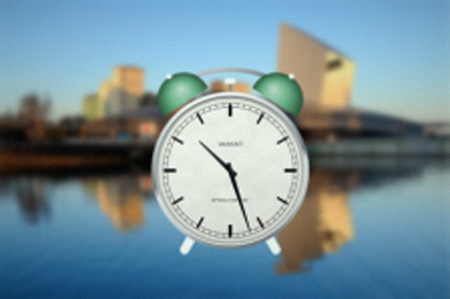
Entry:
h=10 m=27
